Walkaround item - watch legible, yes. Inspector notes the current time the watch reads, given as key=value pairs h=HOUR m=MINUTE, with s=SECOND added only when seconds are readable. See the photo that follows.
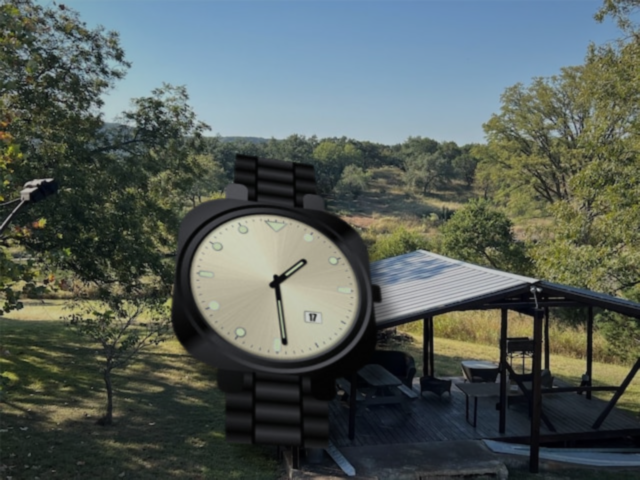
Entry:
h=1 m=29
